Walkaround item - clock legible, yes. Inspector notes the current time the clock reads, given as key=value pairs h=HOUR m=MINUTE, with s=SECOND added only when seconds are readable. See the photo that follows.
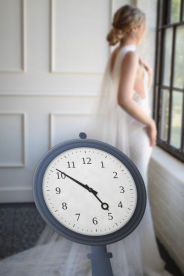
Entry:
h=4 m=51
